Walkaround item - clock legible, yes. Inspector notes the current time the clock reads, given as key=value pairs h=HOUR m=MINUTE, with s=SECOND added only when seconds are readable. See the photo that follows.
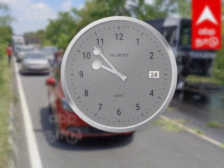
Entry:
h=9 m=53
